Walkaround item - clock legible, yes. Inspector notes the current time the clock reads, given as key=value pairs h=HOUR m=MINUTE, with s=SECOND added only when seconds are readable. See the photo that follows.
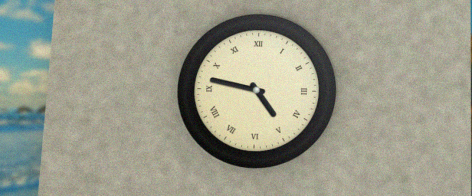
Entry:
h=4 m=47
